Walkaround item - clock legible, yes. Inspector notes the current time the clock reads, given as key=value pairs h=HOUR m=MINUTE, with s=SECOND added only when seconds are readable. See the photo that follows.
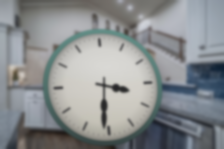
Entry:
h=3 m=31
